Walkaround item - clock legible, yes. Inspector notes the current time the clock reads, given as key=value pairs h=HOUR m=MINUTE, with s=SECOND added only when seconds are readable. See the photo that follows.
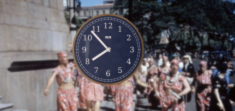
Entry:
h=7 m=53
